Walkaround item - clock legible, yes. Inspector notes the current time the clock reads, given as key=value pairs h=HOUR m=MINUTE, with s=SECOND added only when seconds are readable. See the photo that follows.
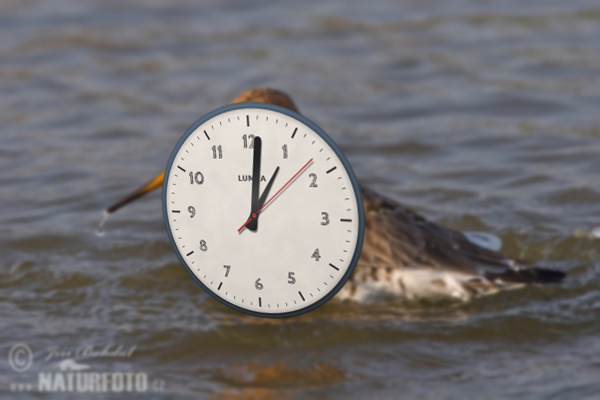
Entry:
h=1 m=1 s=8
